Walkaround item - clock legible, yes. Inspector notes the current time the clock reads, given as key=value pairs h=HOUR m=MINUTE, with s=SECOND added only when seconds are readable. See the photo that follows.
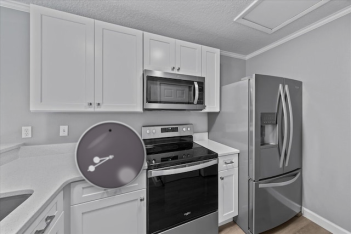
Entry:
h=8 m=40
